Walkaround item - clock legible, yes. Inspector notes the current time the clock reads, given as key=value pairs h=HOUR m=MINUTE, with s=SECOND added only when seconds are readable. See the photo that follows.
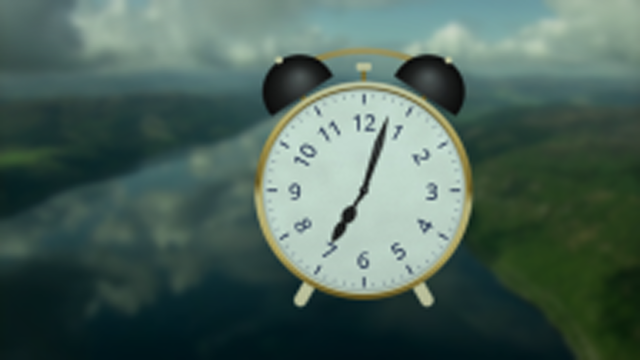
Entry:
h=7 m=3
